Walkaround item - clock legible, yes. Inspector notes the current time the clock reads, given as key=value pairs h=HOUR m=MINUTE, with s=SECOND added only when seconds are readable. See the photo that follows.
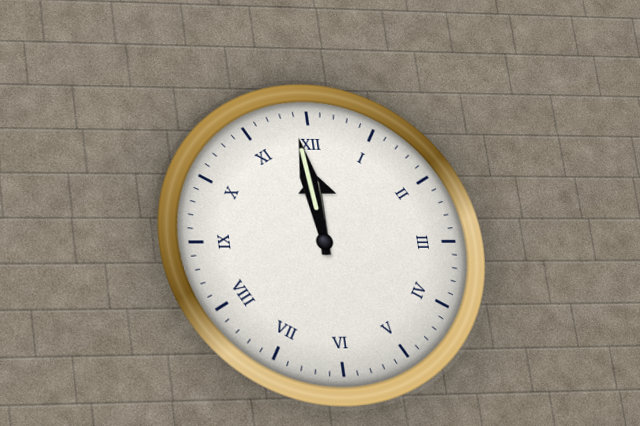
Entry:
h=11 m=59
